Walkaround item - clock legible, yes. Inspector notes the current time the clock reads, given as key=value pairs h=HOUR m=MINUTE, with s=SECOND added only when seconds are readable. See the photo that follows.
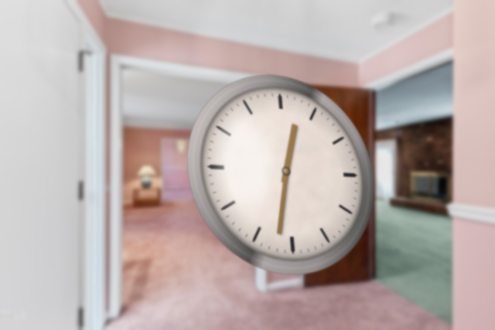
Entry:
h=12 m=32
